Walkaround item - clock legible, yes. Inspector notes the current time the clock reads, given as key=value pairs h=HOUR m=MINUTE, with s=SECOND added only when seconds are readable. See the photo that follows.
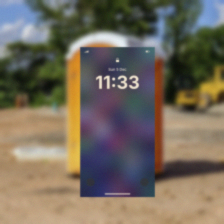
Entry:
h=11 m=33
